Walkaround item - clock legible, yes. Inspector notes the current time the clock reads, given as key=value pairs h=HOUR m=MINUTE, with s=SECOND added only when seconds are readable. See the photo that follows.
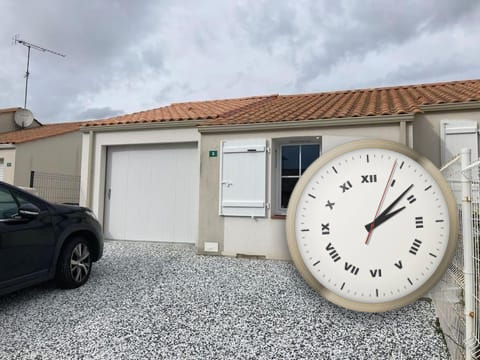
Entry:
h=2 m=8 s=4
